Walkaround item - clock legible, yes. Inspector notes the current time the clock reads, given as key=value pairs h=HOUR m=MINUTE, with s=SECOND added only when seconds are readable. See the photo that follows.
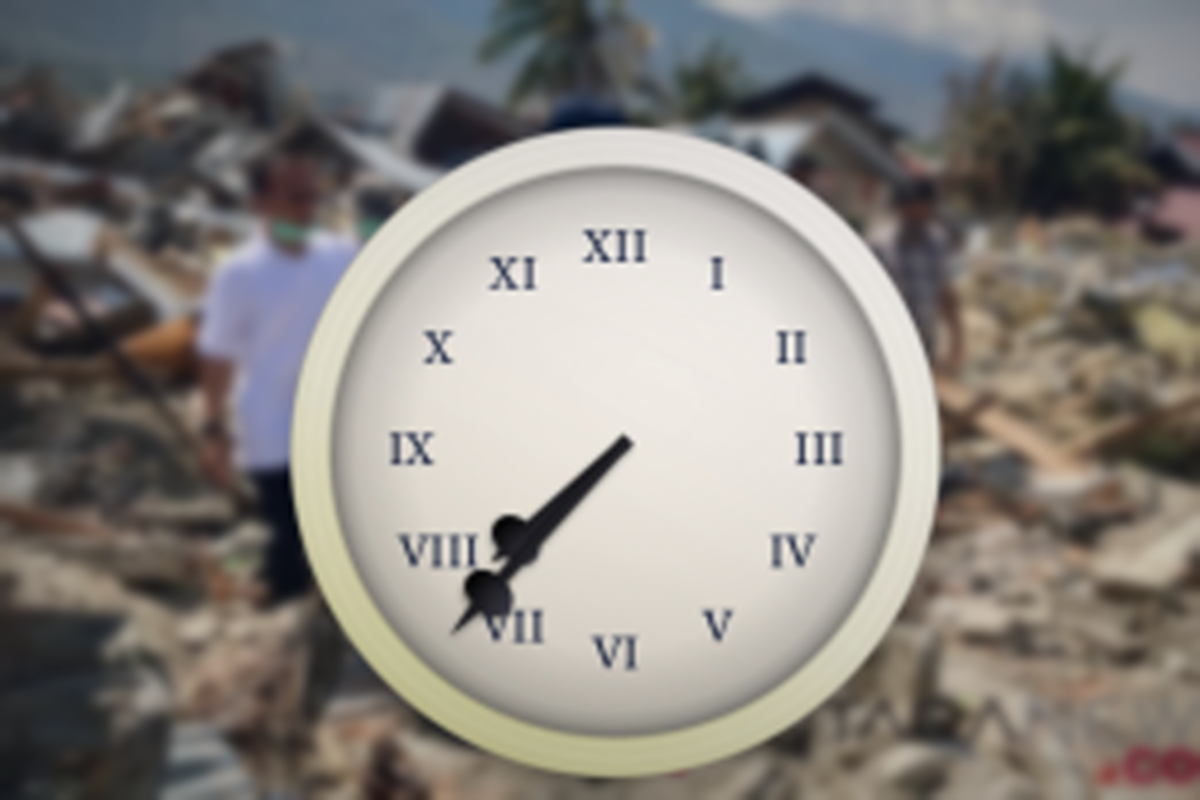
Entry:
h=7 m=37
